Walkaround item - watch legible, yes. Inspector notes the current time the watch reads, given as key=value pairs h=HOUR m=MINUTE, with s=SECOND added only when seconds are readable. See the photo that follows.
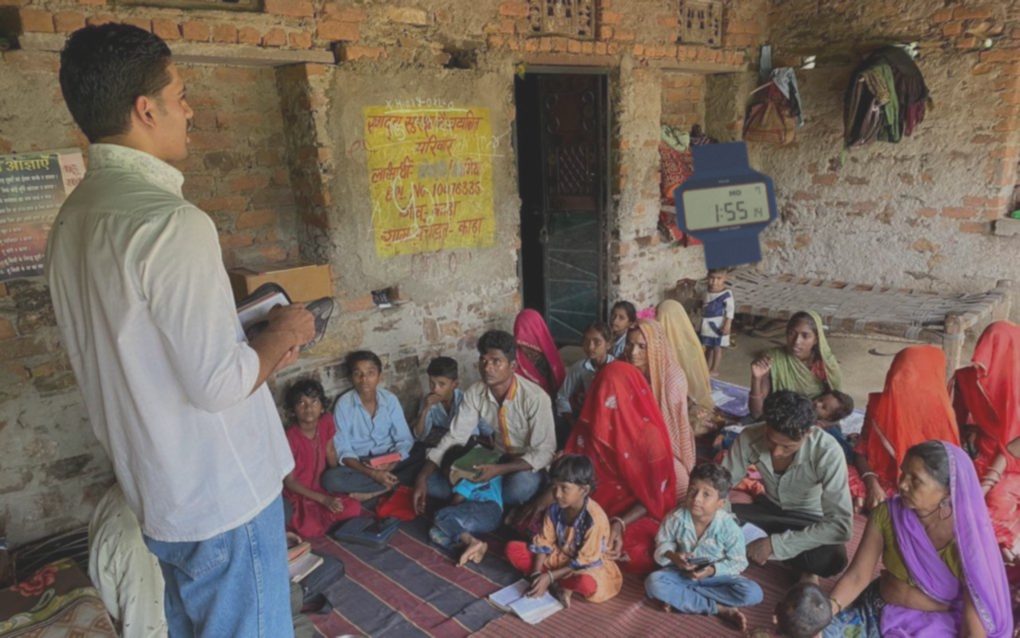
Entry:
h=1 m=55
